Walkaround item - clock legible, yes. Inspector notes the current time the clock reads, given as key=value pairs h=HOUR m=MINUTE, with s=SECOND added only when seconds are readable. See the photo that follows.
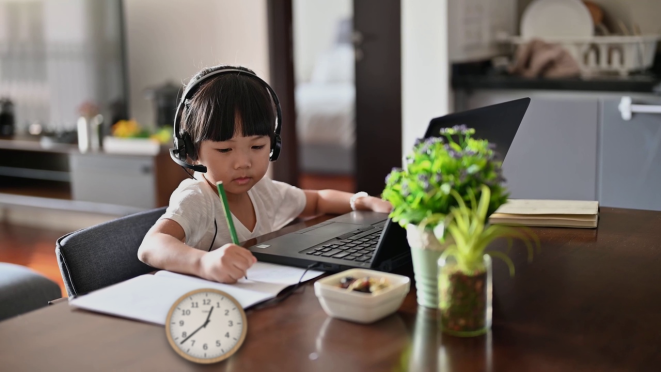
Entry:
h=12 m=38
